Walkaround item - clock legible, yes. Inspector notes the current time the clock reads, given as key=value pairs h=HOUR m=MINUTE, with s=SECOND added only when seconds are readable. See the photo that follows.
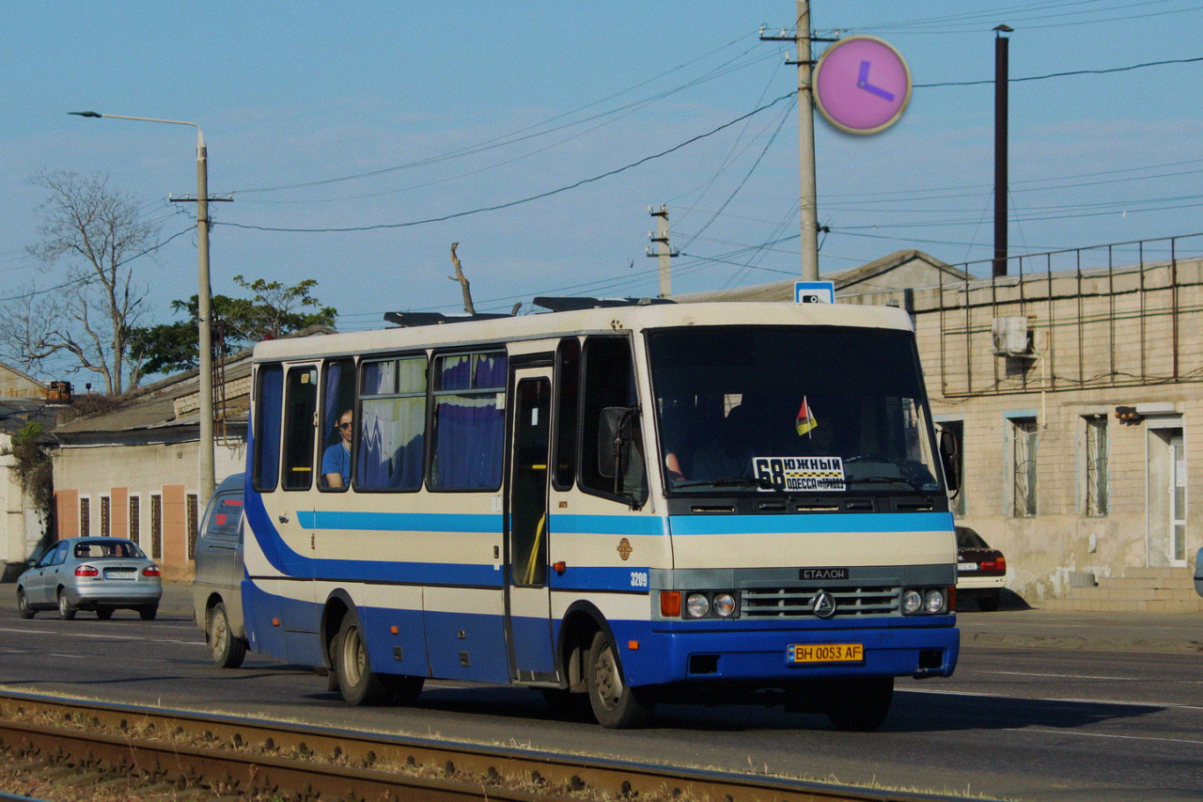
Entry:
h=12 m=19
